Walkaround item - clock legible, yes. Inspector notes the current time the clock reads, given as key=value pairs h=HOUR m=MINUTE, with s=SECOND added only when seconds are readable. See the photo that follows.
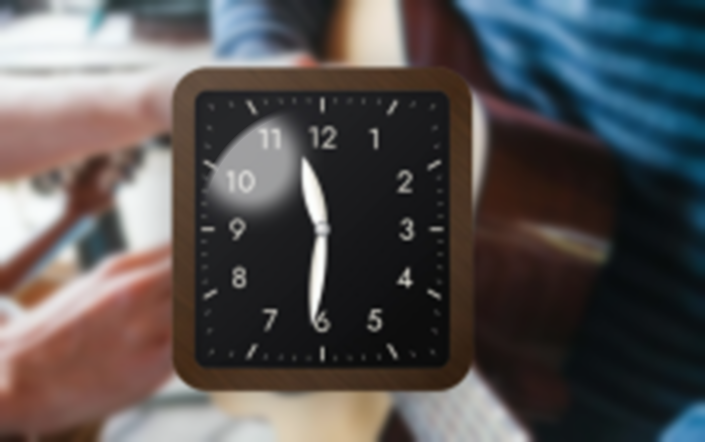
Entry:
h=11 m=31
